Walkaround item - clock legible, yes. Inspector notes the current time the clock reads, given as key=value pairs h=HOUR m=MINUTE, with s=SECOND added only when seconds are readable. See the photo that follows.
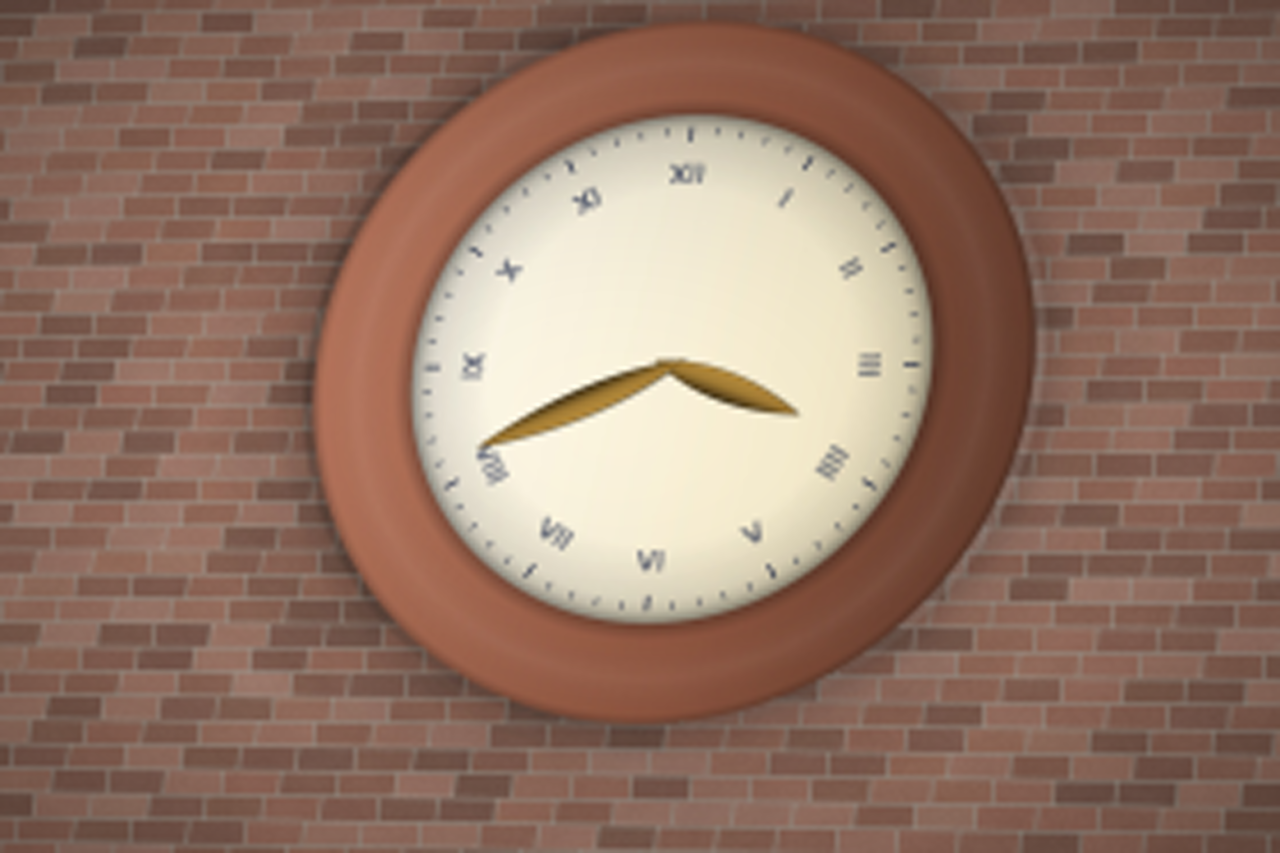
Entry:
h=3 m=41
